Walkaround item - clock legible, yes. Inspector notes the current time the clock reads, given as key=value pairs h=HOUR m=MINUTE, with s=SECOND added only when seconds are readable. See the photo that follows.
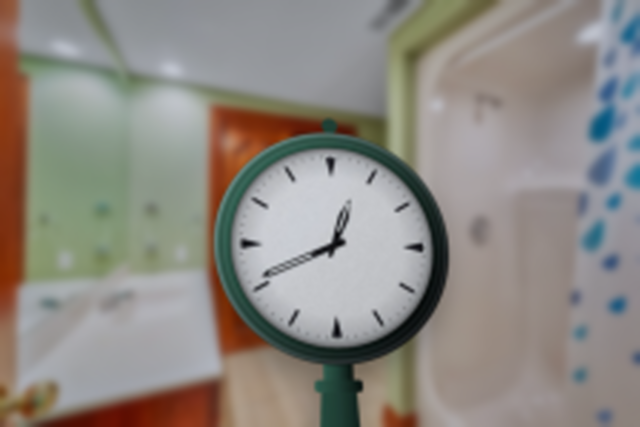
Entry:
h=12 m=41
